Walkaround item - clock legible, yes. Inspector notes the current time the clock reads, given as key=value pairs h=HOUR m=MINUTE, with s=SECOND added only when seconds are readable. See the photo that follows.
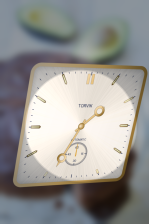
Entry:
h=1 m=34
